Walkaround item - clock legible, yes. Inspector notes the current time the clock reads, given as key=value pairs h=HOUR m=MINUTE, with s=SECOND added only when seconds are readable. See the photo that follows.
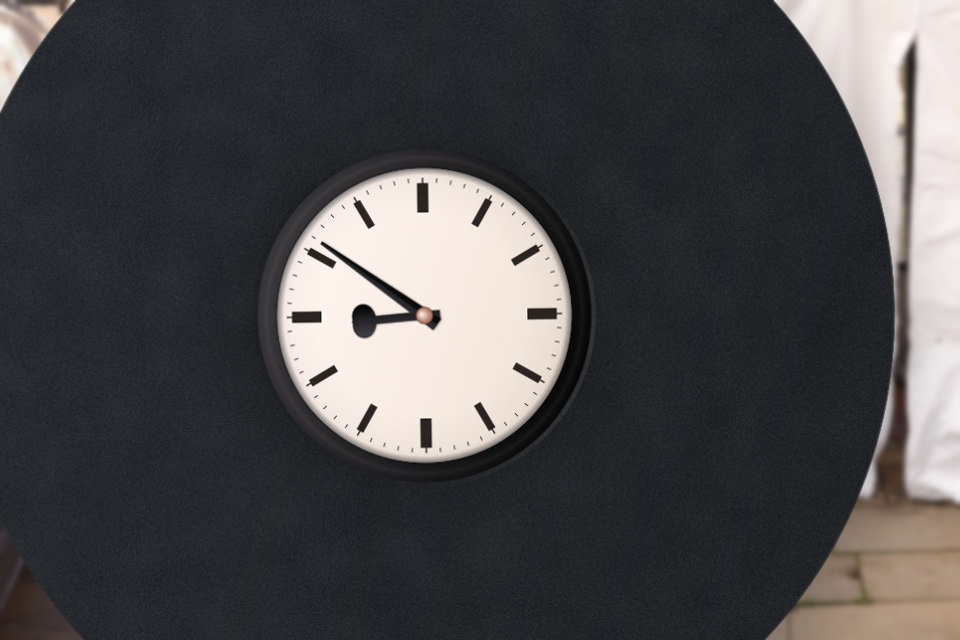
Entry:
h=8 m=51
